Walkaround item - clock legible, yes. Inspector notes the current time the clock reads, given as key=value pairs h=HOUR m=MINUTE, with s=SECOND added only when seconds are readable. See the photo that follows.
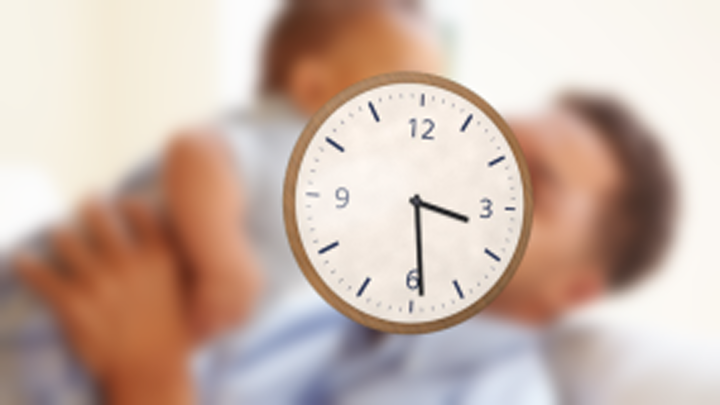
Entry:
h=3 m=29
